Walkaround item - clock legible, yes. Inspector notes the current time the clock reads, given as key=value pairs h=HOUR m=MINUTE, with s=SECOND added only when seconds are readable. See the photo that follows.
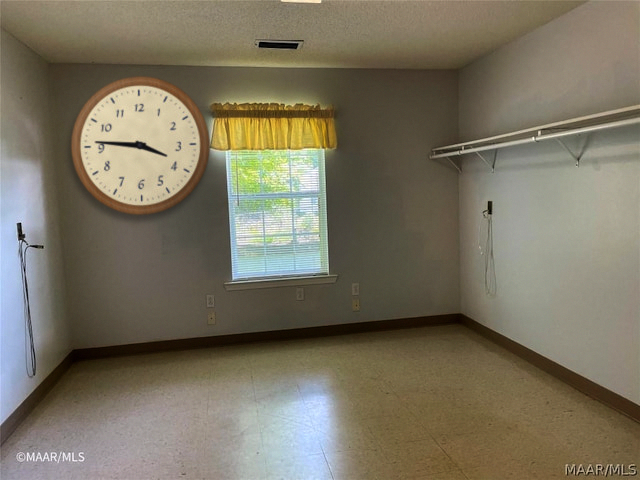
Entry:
h=3 m=46
